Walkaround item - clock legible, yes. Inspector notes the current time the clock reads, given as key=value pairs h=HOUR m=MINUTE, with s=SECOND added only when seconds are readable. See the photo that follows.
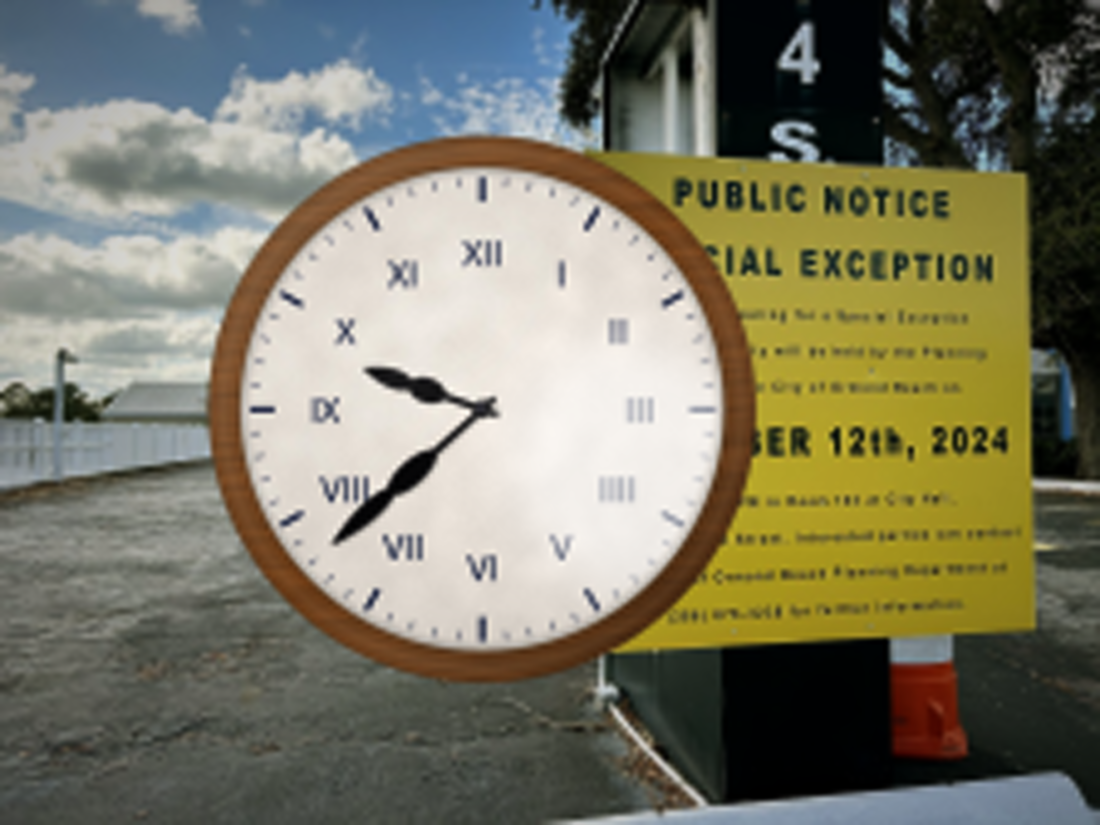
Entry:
h=9 m=38
